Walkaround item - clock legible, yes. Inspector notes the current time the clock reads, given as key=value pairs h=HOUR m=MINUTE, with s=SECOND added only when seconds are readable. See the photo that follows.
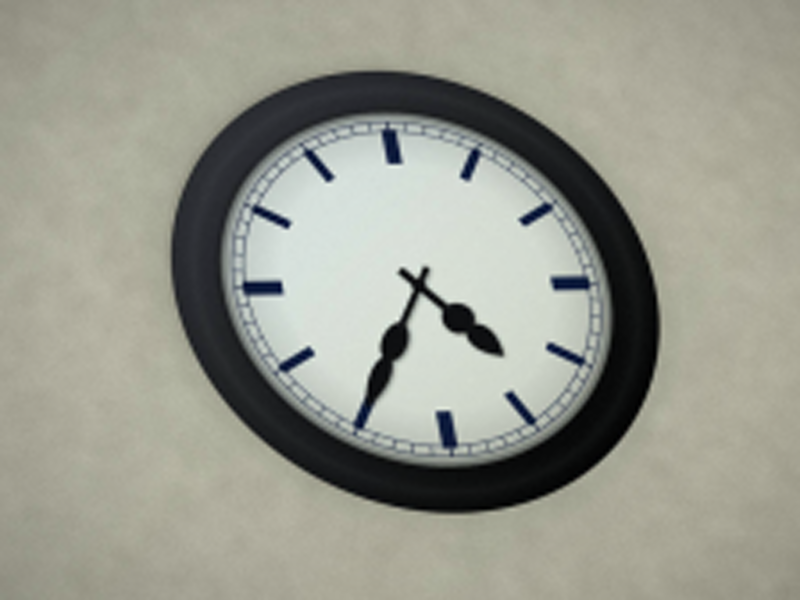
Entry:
h=4 m=35
